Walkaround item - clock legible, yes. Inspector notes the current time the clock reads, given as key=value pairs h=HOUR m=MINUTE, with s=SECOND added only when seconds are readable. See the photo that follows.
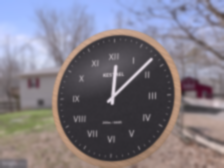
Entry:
h=12 m=8
